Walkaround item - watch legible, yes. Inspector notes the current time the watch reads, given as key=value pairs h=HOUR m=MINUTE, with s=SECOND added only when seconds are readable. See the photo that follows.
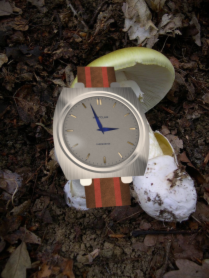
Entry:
h=2 m=57
